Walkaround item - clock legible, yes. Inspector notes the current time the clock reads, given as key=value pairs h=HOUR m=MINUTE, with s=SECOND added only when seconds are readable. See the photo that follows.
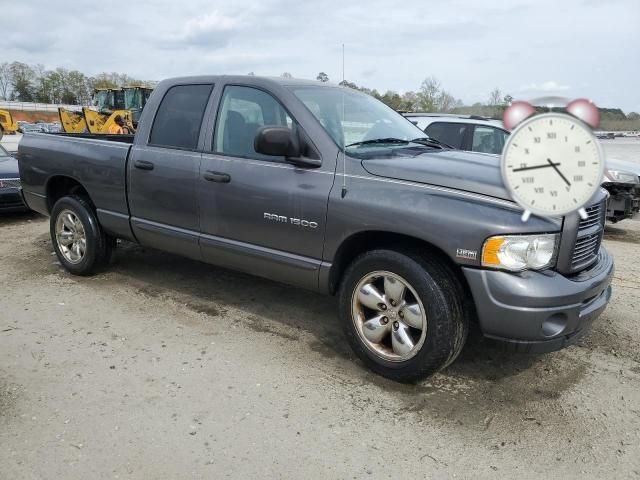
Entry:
h=4 m=44
